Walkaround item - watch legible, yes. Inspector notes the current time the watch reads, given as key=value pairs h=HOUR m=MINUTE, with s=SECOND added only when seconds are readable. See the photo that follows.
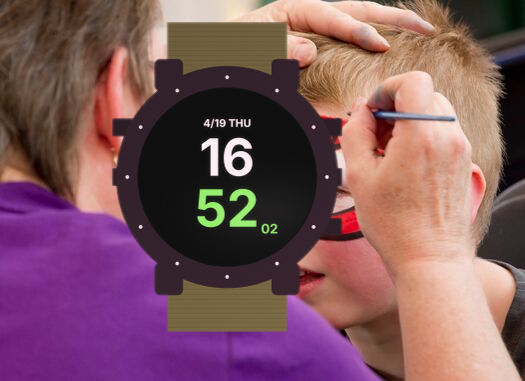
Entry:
h=16 m=52 s=2
